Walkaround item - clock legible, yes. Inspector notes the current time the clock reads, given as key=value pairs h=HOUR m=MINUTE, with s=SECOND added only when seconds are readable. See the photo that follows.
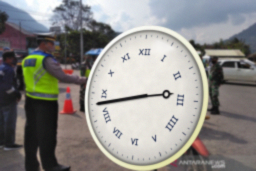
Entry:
h=2 m=43
